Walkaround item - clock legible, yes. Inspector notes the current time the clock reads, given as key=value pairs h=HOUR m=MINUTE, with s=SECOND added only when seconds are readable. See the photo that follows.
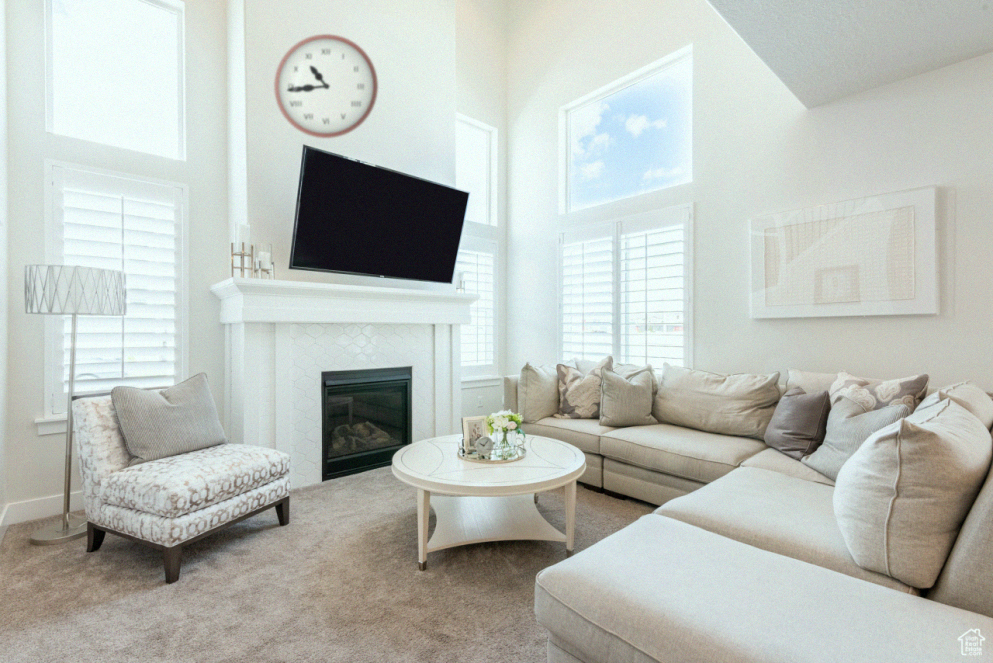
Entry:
h=10 m=44
